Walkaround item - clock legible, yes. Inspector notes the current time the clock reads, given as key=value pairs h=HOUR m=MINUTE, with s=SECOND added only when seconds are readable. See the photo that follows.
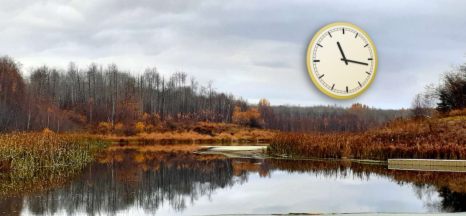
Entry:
h=11 m=17
